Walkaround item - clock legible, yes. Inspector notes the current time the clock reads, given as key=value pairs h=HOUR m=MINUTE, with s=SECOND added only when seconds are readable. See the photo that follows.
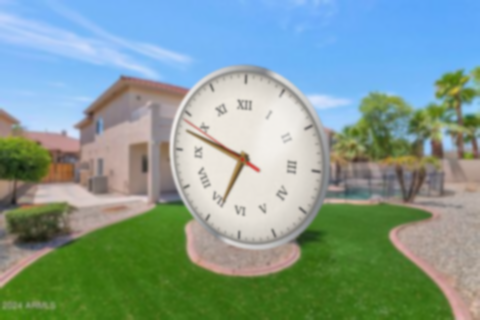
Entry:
h=6 m=47 s=49
